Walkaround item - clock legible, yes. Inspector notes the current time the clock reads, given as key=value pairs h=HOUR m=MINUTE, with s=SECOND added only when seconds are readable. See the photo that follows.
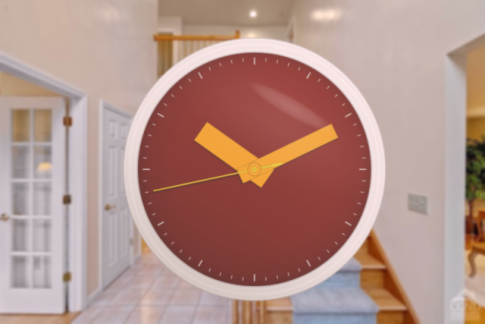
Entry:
h=10 m=10 s=43
